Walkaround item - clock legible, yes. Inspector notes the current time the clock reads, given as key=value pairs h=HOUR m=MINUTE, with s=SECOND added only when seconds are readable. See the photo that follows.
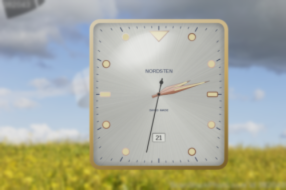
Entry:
h=2 m=12 s=32
